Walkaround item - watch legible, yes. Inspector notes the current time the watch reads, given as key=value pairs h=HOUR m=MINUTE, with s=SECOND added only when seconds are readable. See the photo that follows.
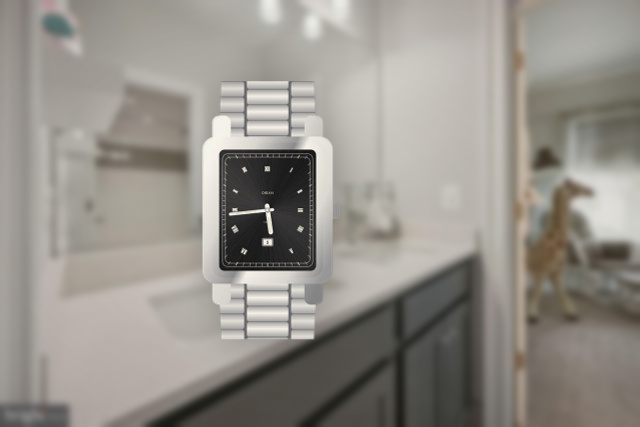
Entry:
h=5 m=44
